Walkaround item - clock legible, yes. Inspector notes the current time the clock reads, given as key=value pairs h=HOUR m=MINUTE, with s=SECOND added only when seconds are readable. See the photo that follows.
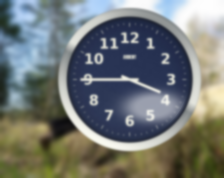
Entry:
h=3 m=45
